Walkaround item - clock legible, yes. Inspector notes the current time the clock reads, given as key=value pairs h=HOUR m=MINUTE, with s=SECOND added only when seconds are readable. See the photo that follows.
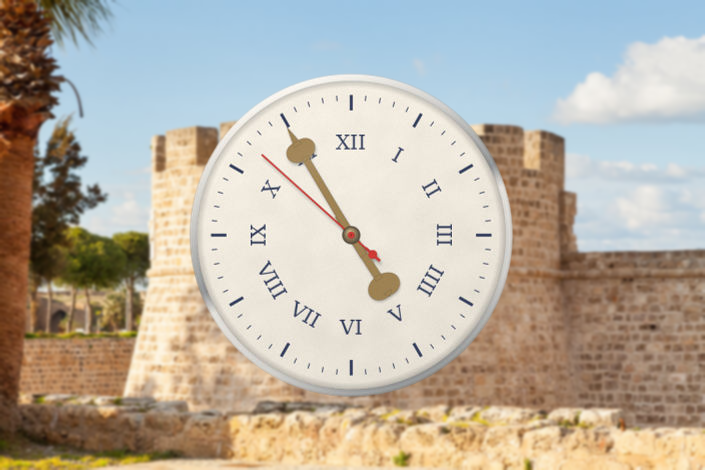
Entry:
h=4 m=54 s=52
